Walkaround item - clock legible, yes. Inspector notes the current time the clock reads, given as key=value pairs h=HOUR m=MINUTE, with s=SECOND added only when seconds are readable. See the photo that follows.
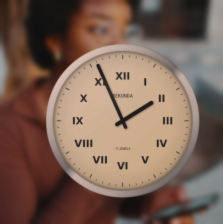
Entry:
h=1 m=56
